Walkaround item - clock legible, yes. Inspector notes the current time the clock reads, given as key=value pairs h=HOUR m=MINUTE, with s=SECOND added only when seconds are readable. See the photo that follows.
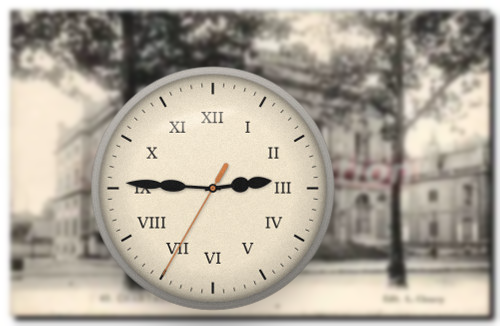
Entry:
h=2 m=45 s=35
